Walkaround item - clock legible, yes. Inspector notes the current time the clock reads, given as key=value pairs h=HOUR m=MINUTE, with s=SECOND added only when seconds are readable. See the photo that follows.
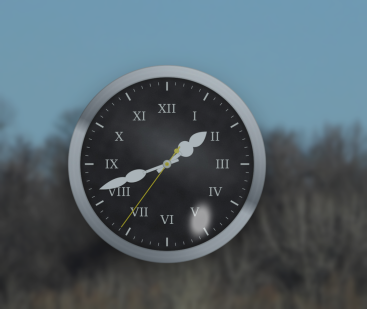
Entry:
h=1 m=41 s=36
